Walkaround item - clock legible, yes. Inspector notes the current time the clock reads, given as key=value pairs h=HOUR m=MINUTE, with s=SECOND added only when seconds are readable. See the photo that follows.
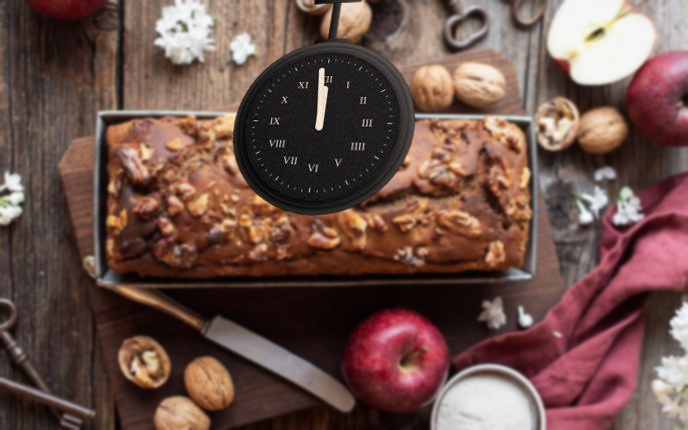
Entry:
h=11 m=59
